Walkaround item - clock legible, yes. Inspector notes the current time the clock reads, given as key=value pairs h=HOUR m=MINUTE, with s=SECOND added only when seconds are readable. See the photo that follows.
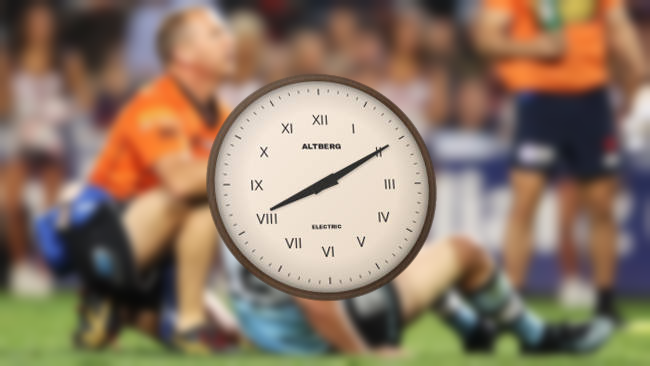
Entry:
h=8 m=10
